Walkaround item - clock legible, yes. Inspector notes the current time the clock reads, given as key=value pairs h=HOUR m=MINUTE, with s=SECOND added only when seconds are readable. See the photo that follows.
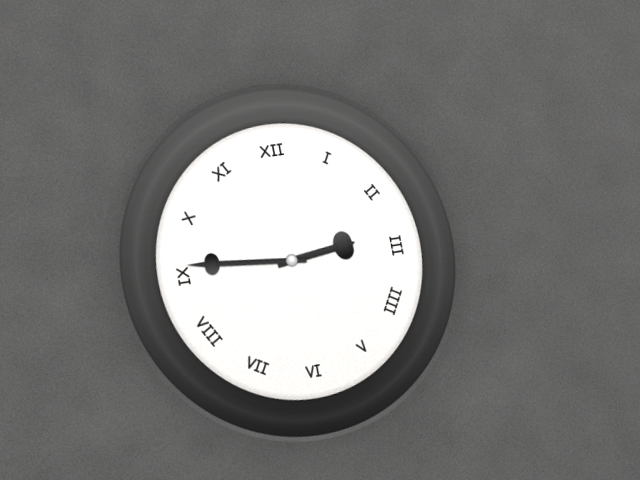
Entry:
h=2 m=46
